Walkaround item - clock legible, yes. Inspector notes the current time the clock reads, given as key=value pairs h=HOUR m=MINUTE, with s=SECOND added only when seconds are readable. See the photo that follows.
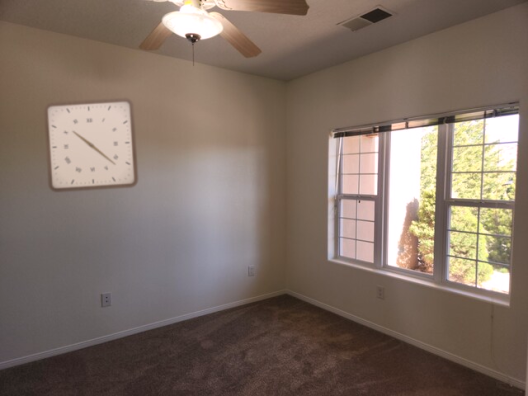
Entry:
h=10 m=22
